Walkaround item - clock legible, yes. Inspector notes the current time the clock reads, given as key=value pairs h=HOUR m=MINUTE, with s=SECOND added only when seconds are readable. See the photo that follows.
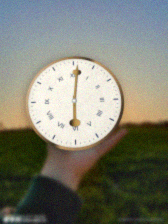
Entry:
h=6 m=1
